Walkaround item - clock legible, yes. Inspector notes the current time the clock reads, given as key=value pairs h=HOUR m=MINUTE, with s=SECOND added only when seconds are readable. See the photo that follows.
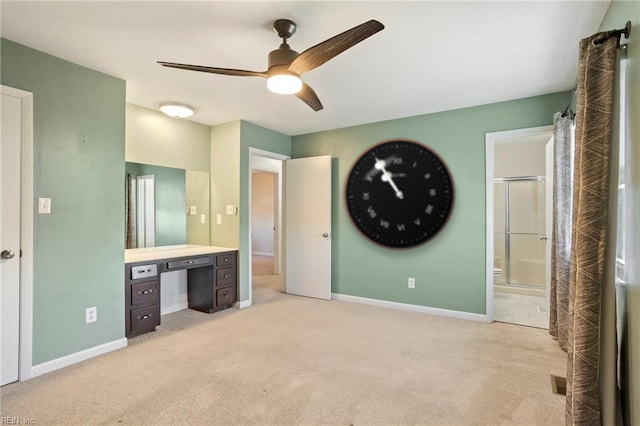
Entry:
h=10 m=55
